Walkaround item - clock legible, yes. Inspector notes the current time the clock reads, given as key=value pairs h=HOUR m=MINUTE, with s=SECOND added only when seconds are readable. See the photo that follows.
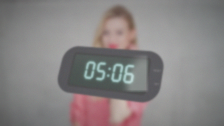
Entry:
h=5 m=6
